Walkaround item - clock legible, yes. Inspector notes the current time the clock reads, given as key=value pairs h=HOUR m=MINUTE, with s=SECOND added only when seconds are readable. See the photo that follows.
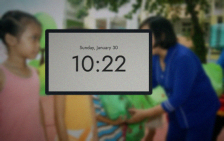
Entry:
h=10 m=22
